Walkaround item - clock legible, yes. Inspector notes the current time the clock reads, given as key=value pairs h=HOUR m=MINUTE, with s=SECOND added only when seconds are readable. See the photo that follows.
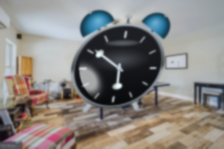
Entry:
h=5 m=51
